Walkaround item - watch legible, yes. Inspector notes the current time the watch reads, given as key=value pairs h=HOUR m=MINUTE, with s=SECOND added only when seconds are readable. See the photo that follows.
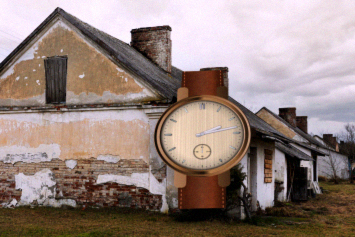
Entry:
h=2 m=13
